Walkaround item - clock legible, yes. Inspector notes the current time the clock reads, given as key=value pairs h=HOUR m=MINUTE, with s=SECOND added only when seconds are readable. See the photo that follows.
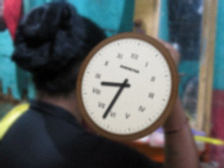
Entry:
h=8 m=32
